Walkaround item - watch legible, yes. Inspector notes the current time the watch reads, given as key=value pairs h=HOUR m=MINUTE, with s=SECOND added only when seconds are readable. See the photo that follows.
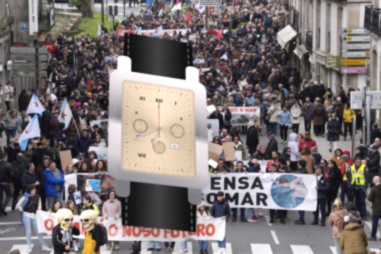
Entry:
h=6 m=40
